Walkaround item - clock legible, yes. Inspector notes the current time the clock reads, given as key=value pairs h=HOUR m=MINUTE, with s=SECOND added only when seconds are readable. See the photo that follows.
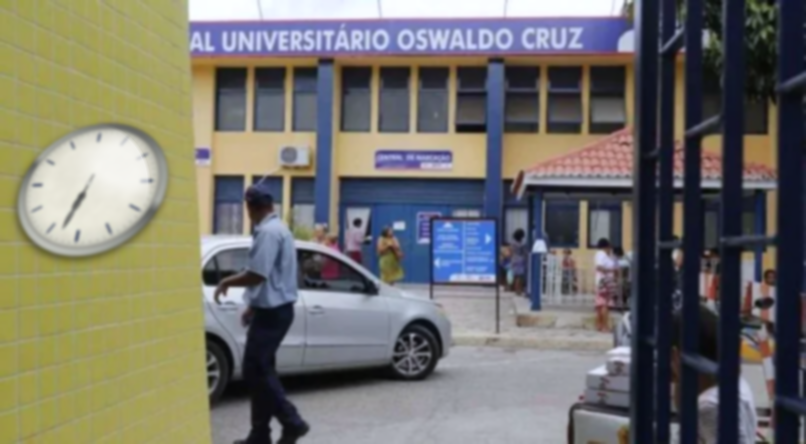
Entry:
h=6 m=33
